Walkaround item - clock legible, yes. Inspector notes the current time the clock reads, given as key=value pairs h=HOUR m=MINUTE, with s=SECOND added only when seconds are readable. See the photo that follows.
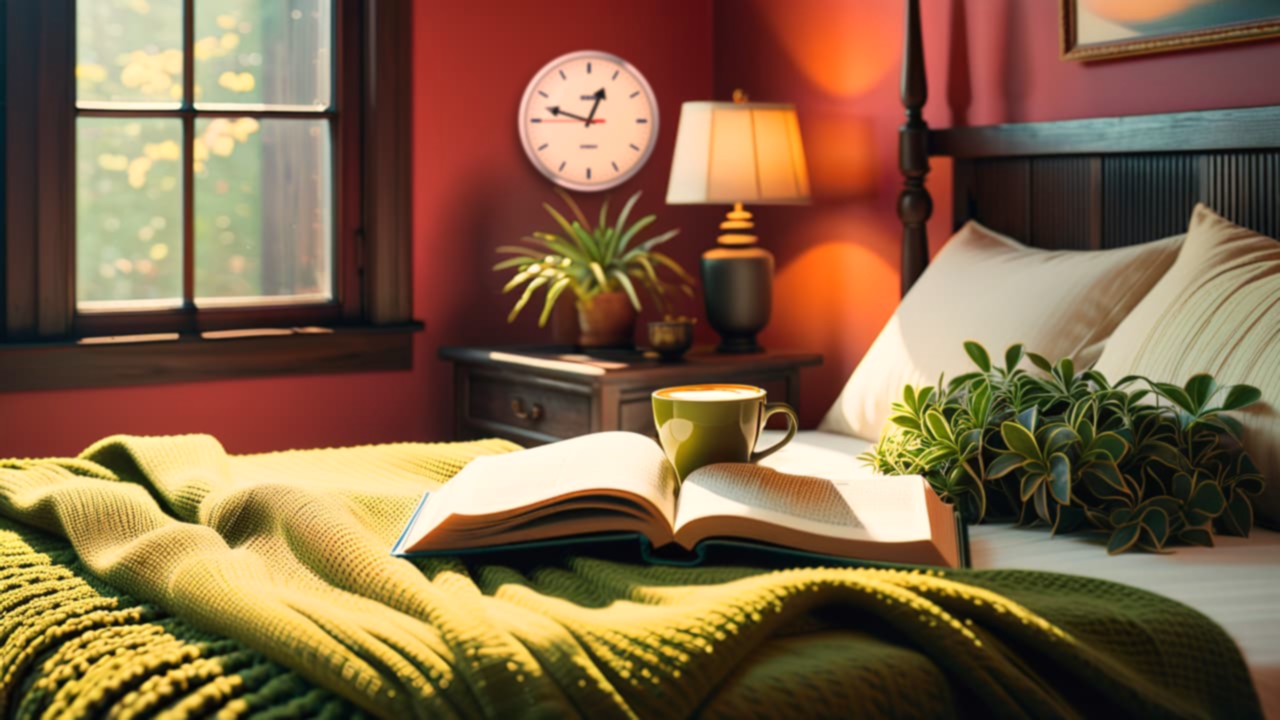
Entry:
h=12 m=47 s=45
